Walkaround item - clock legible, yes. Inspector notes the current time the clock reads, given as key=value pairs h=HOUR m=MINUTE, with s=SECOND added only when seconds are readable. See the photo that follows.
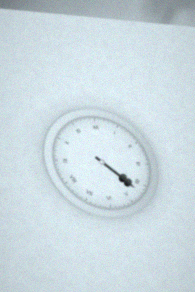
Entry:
h=4 m=22
